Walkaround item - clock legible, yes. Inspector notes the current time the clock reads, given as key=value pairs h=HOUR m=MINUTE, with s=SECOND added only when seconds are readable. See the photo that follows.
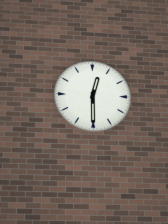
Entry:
h=12 m=30
